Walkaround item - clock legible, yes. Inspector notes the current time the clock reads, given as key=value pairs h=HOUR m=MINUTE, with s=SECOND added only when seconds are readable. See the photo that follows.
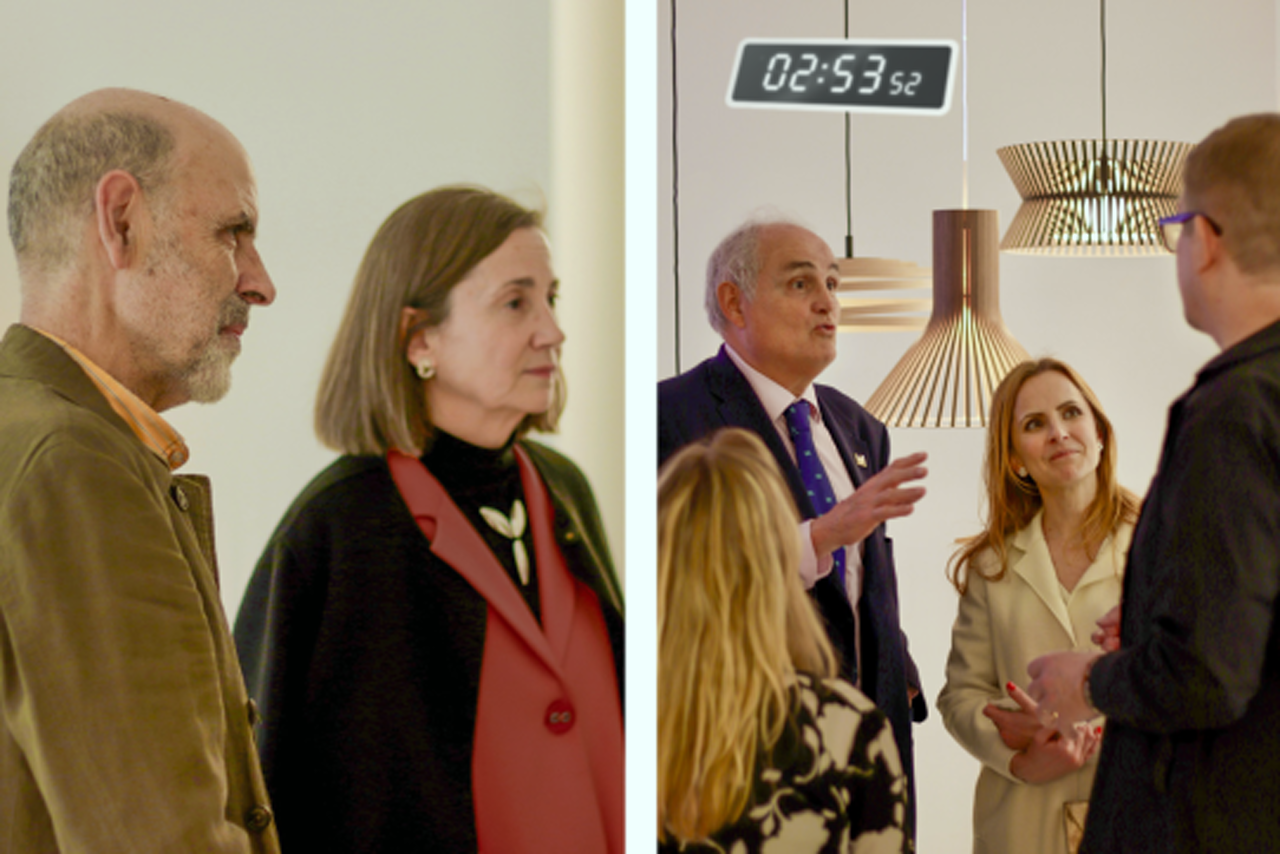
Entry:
h=2 m=53 s=52
